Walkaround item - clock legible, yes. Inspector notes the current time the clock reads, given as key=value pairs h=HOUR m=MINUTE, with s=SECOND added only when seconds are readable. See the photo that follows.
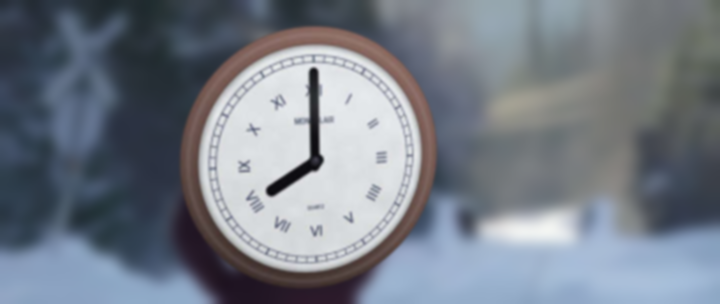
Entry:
h=8 m=0
